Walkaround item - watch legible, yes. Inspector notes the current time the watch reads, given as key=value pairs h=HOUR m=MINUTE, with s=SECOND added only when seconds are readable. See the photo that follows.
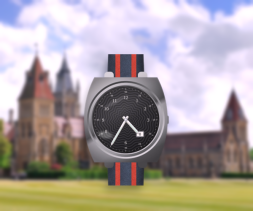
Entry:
h=4 m=35
